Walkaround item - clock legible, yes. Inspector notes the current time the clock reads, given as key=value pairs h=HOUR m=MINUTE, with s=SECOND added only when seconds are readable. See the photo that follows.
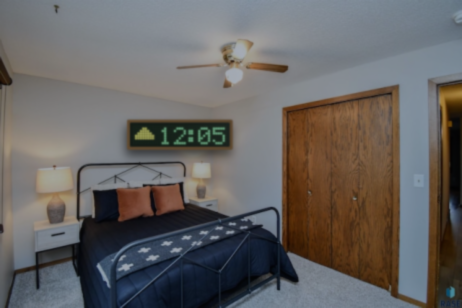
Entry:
h=12 m=5
